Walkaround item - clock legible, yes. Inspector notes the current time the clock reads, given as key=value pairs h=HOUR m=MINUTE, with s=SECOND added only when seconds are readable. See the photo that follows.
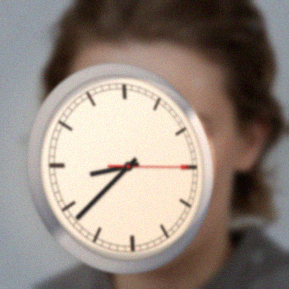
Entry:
h=8 m=38 s=15
